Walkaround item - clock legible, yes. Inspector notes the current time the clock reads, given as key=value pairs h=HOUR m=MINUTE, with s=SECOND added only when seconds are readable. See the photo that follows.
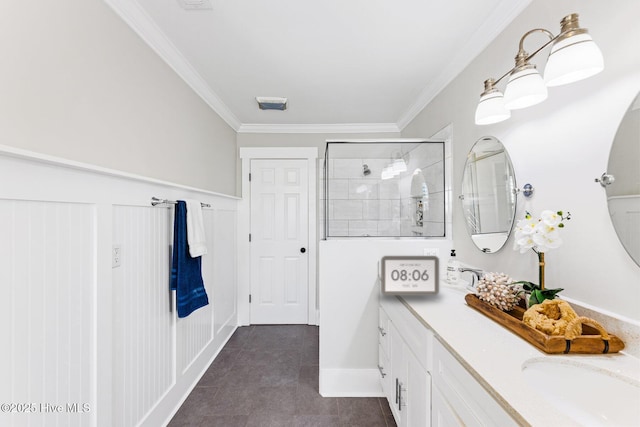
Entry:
h=8 m=6
